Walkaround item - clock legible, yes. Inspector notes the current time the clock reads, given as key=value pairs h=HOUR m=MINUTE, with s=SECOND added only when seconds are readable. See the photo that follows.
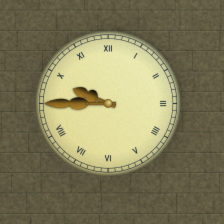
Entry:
h=9 m=45
